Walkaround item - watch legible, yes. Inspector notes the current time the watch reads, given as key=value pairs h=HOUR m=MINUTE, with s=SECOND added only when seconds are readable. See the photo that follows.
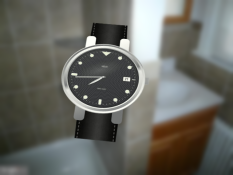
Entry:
h=7 m=44
